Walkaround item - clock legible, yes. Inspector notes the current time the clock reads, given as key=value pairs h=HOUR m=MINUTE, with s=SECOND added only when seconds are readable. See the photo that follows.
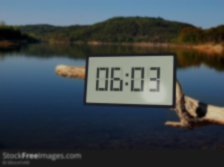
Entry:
h=6 m=3
